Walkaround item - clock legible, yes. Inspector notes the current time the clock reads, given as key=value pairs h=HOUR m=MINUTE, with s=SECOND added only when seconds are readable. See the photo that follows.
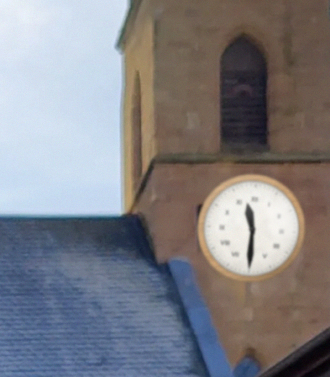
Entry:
h=11 m=30
